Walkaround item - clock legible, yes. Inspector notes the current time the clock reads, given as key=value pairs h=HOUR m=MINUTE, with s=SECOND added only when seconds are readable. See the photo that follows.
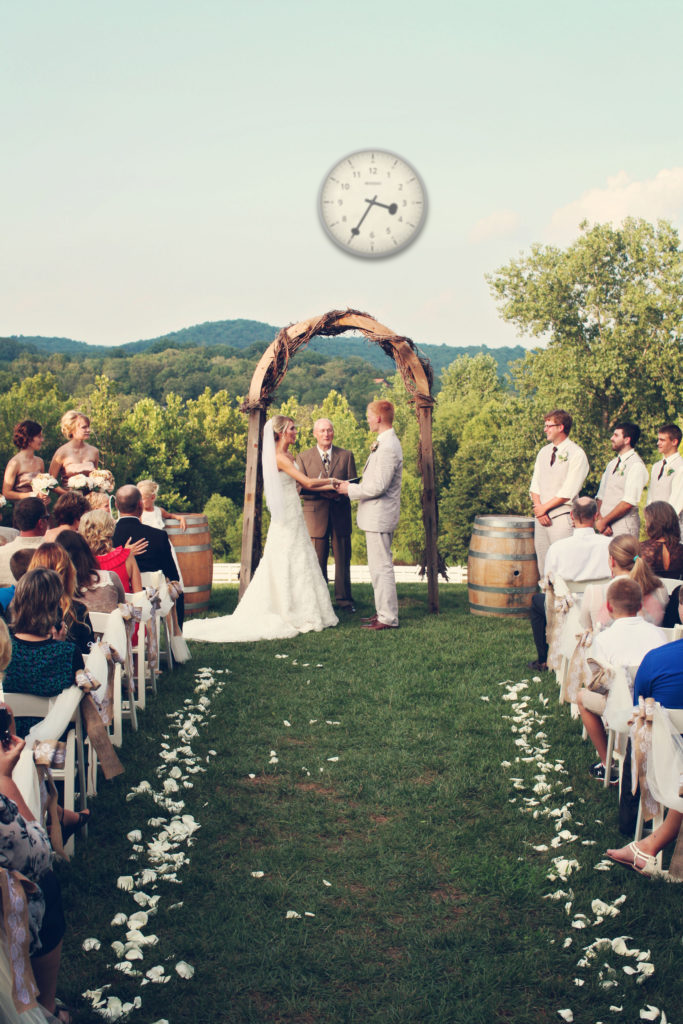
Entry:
h=3 m=35
